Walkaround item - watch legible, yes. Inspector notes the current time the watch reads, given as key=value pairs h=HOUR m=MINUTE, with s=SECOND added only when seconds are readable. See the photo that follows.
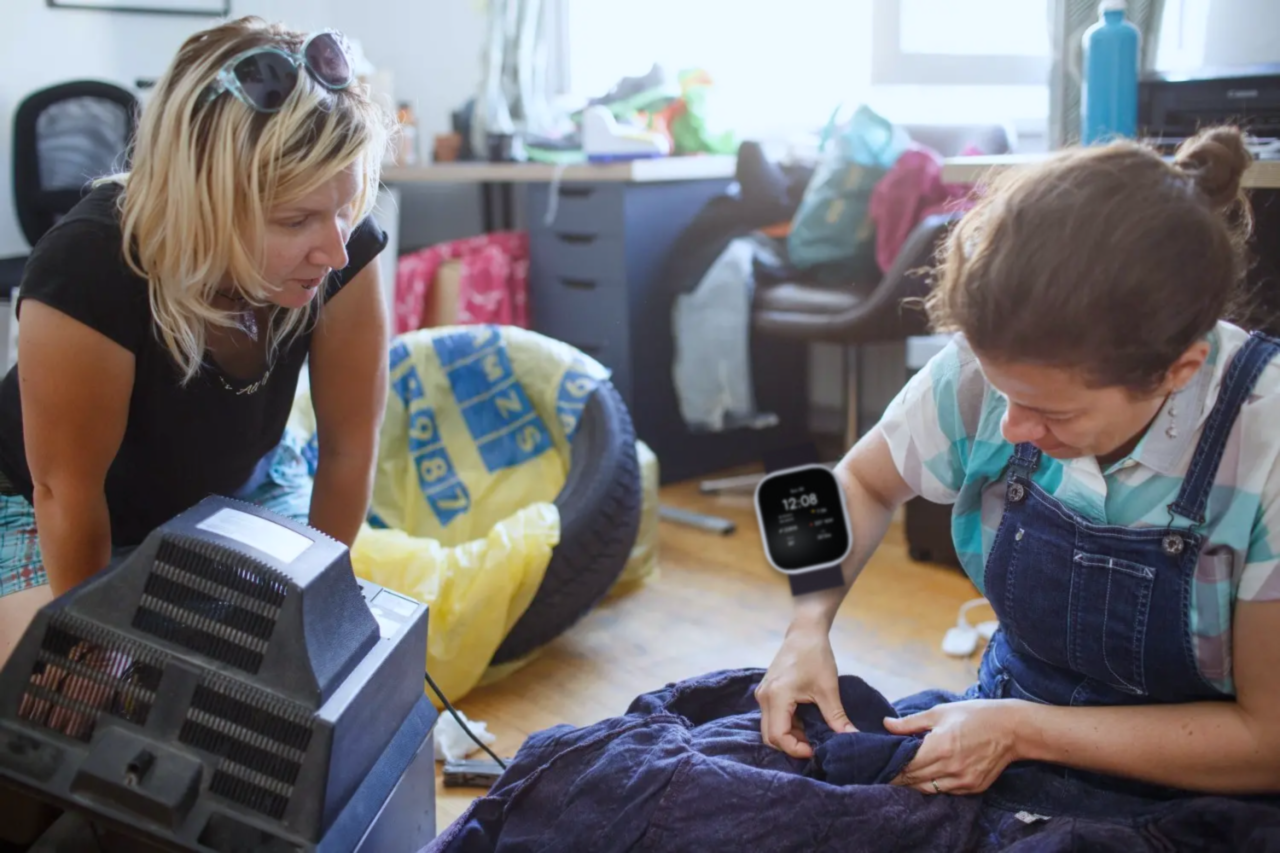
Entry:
h=12 m=8
